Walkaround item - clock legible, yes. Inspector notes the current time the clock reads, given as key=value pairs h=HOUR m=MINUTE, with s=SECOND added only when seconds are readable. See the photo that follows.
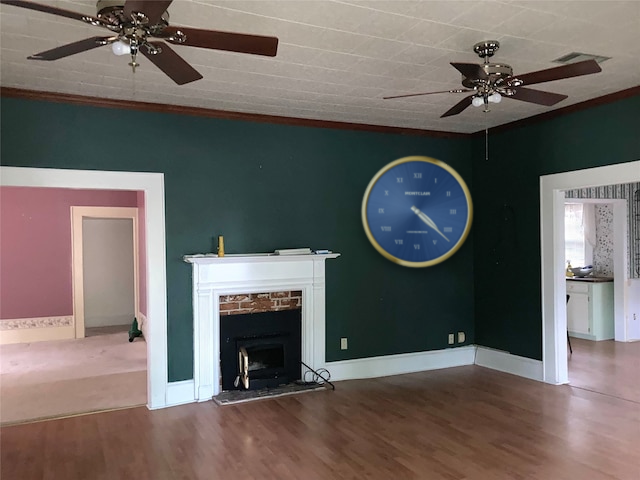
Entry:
h=4 m=22
